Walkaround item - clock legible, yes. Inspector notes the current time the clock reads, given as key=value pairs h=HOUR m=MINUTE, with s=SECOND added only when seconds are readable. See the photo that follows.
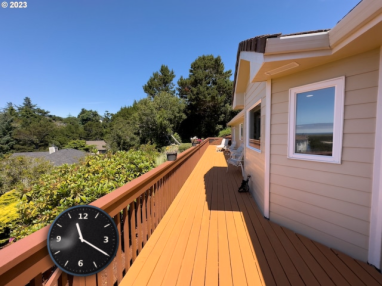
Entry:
h=11 m=20
